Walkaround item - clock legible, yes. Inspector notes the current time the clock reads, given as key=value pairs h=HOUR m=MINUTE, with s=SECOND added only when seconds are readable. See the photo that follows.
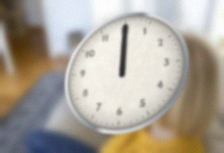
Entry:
h=12 m=0
